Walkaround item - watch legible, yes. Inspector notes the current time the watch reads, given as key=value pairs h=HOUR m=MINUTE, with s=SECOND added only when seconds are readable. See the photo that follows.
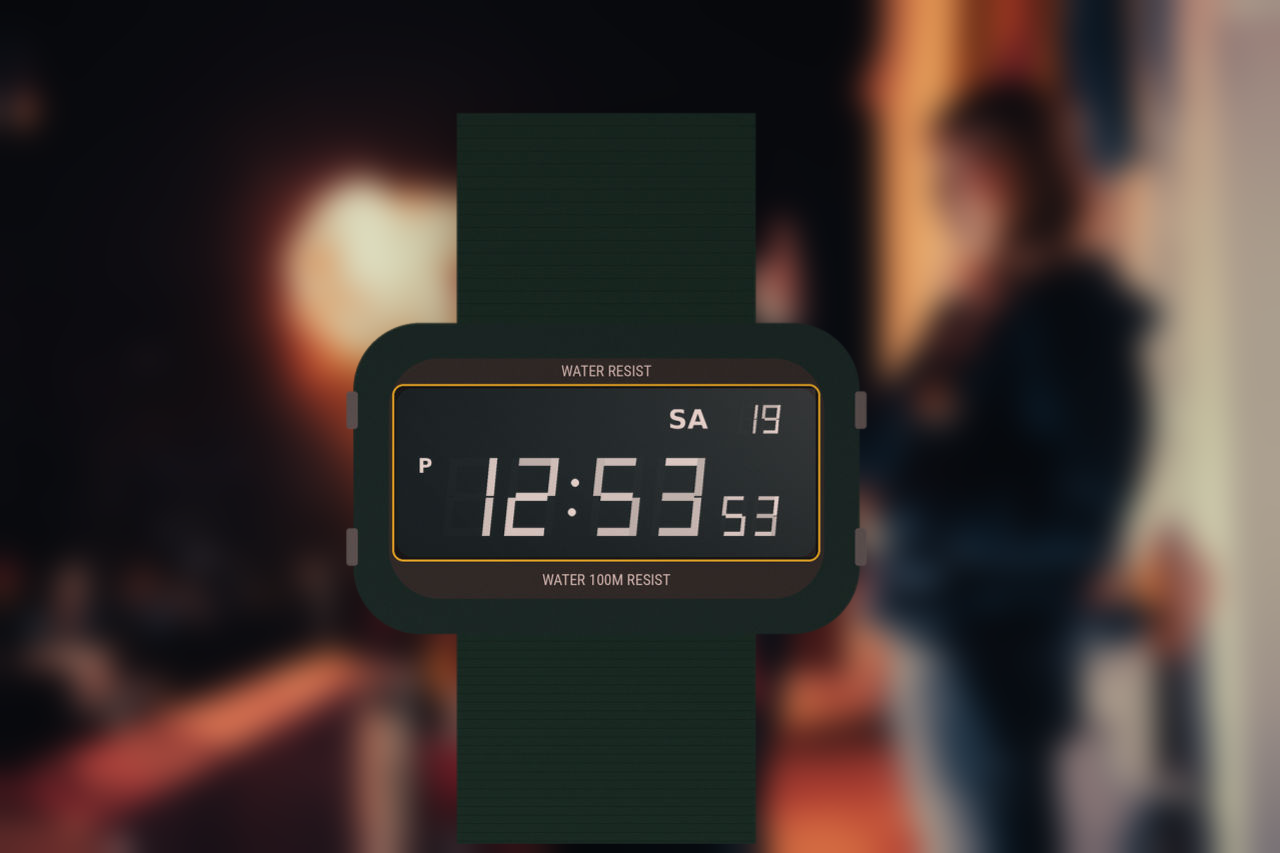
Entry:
h=12 m=53 s=53
